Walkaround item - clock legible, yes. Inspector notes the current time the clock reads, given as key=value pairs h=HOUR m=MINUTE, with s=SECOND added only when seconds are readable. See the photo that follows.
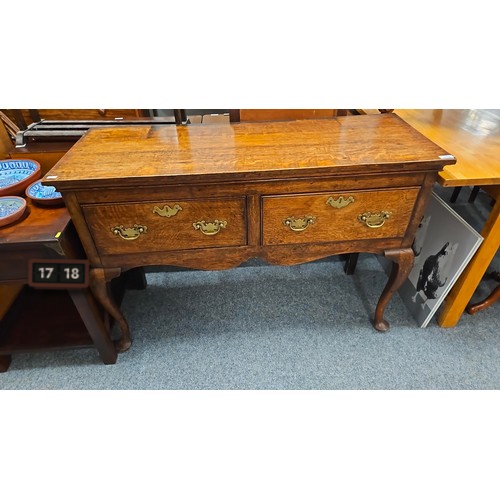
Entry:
h=17 m=18
